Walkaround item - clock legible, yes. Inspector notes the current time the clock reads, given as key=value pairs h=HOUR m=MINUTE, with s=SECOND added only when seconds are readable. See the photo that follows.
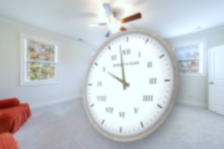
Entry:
h=9 m=58
